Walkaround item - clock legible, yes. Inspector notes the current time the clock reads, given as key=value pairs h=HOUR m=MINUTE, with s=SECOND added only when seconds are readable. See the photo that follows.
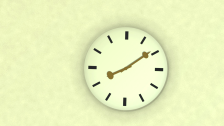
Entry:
h=8 m=9
